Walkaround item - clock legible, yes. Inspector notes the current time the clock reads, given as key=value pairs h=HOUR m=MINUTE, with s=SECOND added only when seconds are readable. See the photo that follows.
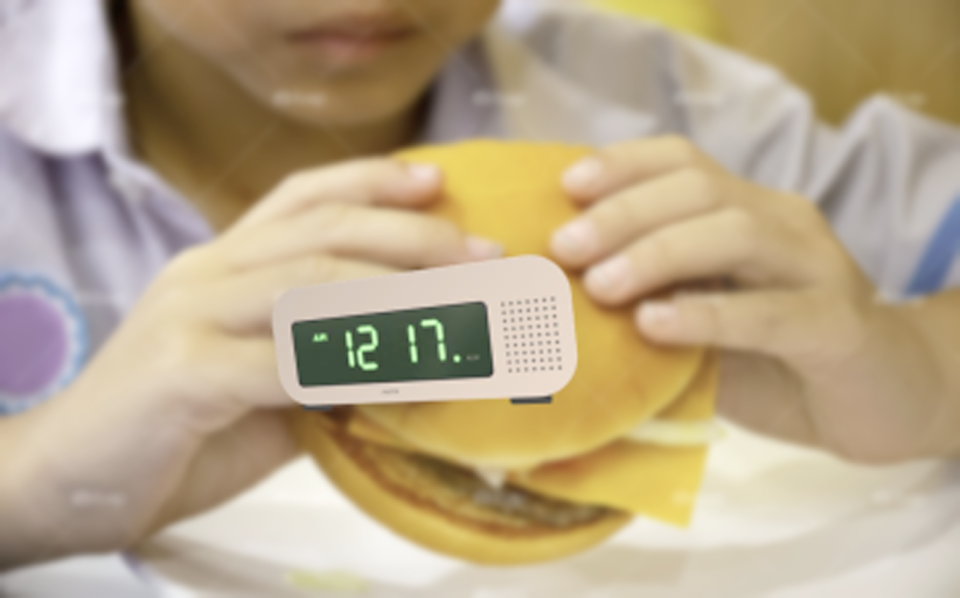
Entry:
h=12 m=17
